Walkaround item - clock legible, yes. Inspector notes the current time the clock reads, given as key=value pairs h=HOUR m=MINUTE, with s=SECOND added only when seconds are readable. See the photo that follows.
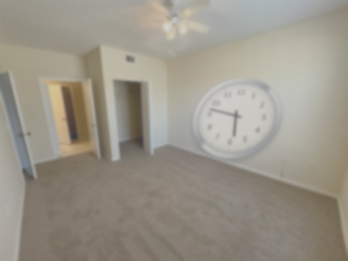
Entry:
h=5 m=47
